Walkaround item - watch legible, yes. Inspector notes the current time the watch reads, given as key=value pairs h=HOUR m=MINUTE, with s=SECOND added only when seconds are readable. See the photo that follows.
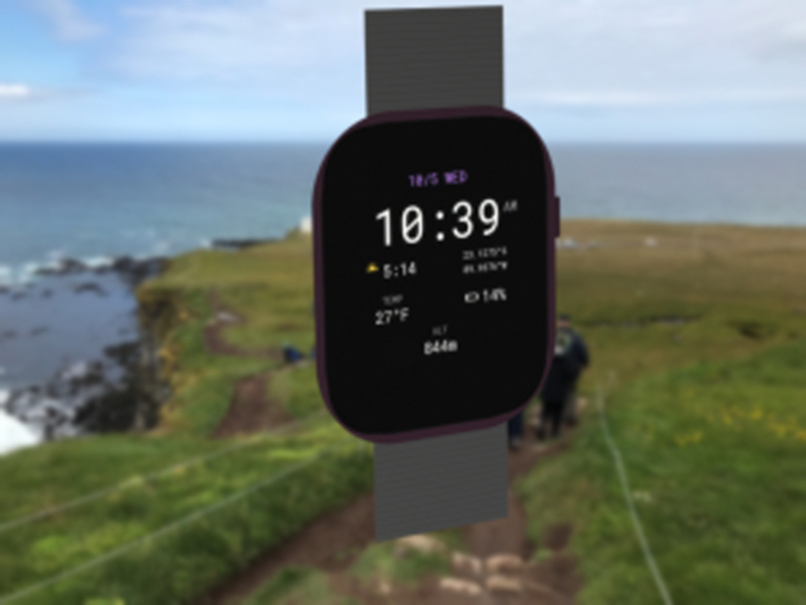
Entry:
h=10 m=39
